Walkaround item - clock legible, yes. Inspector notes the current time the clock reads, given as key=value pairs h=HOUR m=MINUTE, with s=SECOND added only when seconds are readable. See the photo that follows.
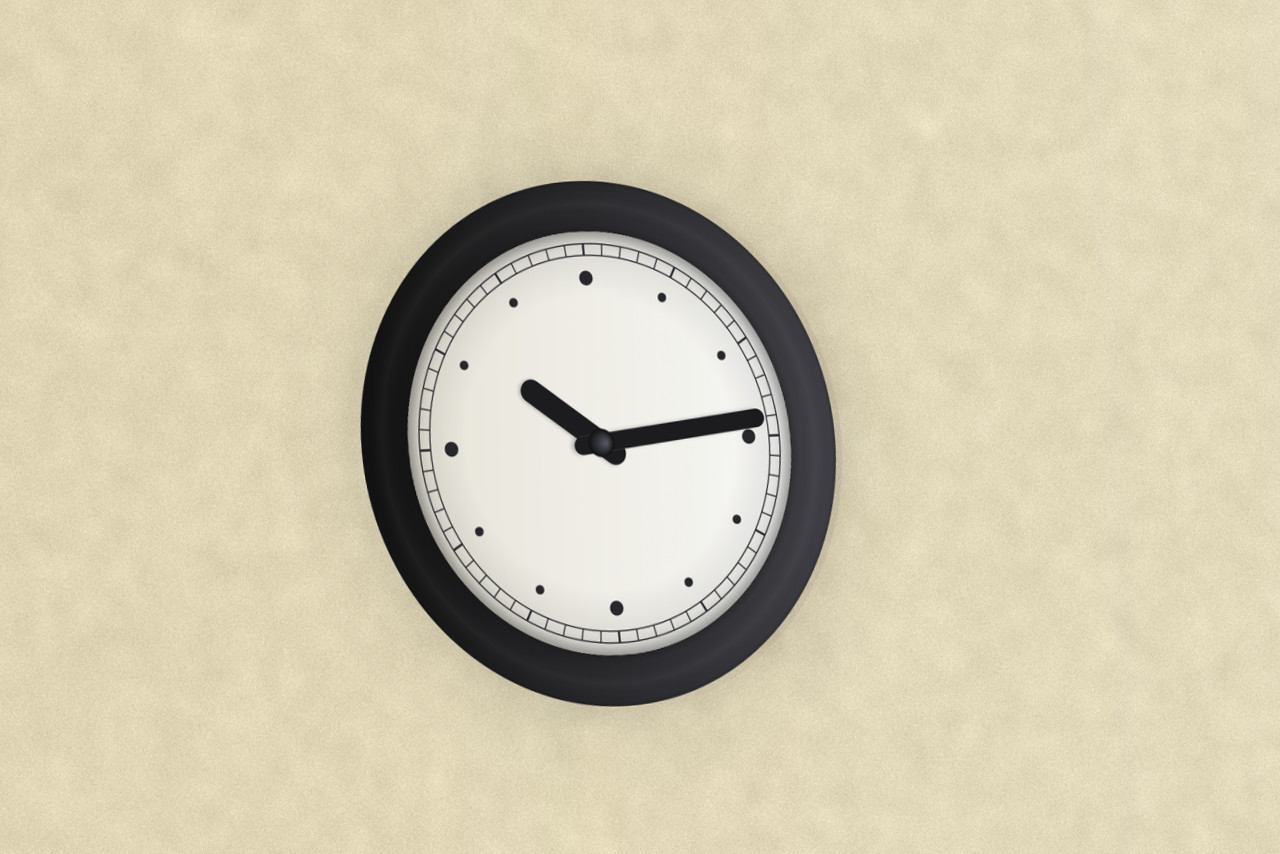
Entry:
h=10 m=14
